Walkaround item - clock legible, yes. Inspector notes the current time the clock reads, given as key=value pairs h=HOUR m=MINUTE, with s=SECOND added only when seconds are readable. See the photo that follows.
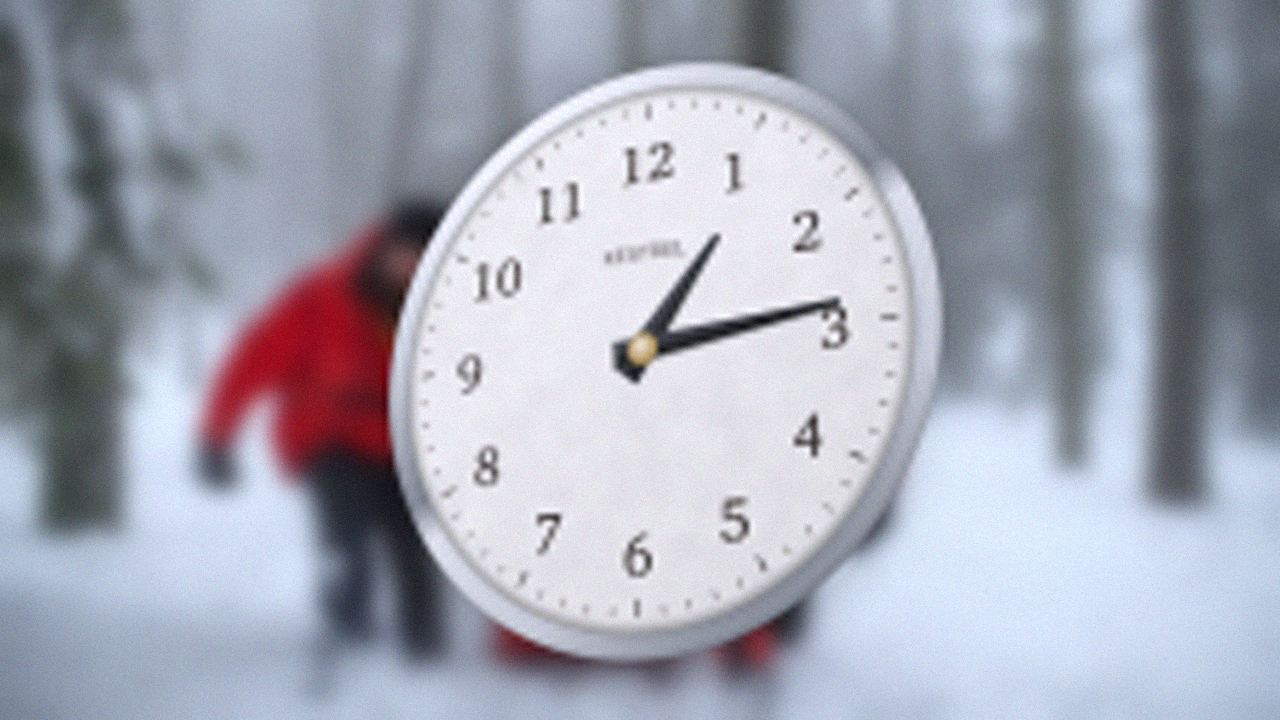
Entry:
h=1 m=14
